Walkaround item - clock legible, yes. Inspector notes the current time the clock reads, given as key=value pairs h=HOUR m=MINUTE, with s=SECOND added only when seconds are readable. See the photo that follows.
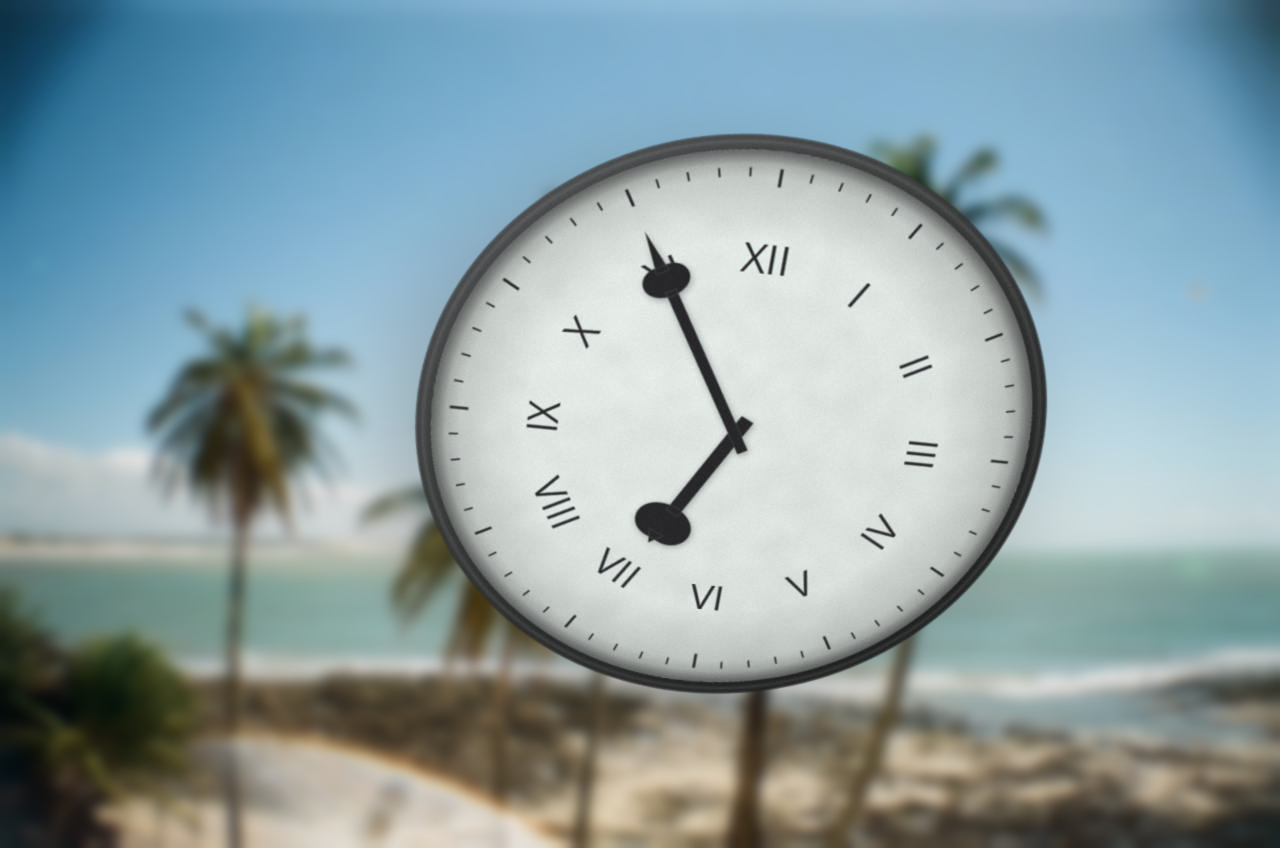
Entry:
h=6 m=55
